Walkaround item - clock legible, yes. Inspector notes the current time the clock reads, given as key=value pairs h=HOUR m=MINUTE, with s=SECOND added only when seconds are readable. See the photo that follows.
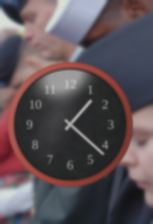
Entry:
h=1 m=22
